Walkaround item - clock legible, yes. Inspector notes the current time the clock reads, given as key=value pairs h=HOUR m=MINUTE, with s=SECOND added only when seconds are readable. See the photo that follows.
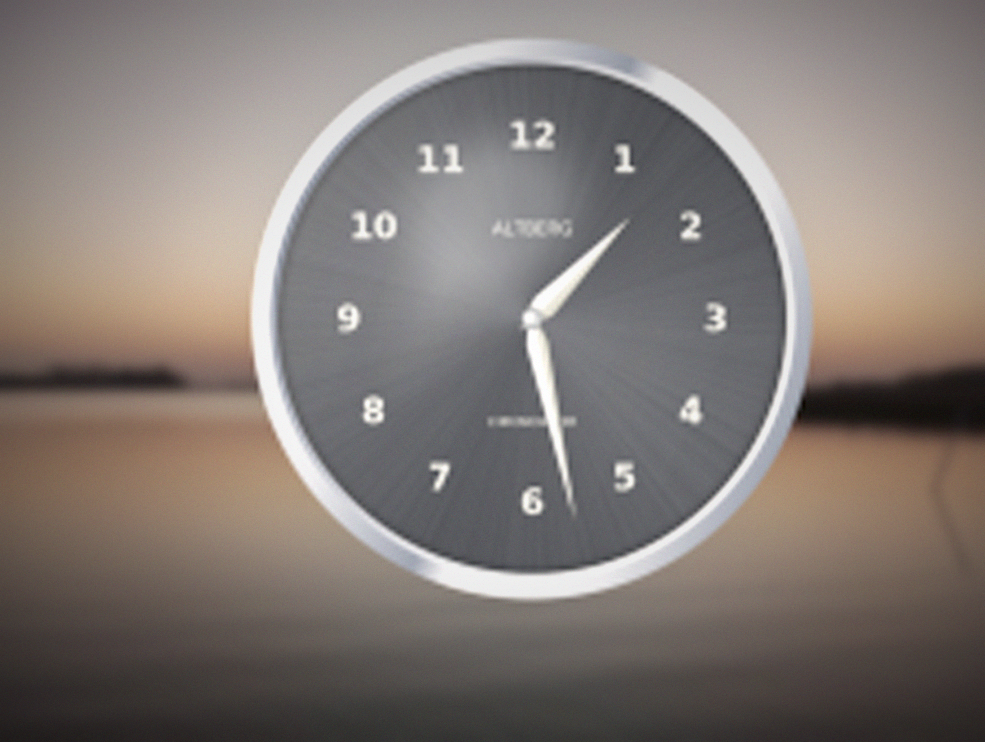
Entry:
h=1 m=28
